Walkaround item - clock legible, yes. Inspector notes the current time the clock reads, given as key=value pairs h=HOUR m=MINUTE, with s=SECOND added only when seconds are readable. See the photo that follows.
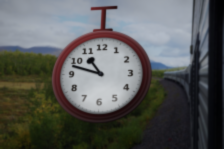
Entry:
h=10 m=48
